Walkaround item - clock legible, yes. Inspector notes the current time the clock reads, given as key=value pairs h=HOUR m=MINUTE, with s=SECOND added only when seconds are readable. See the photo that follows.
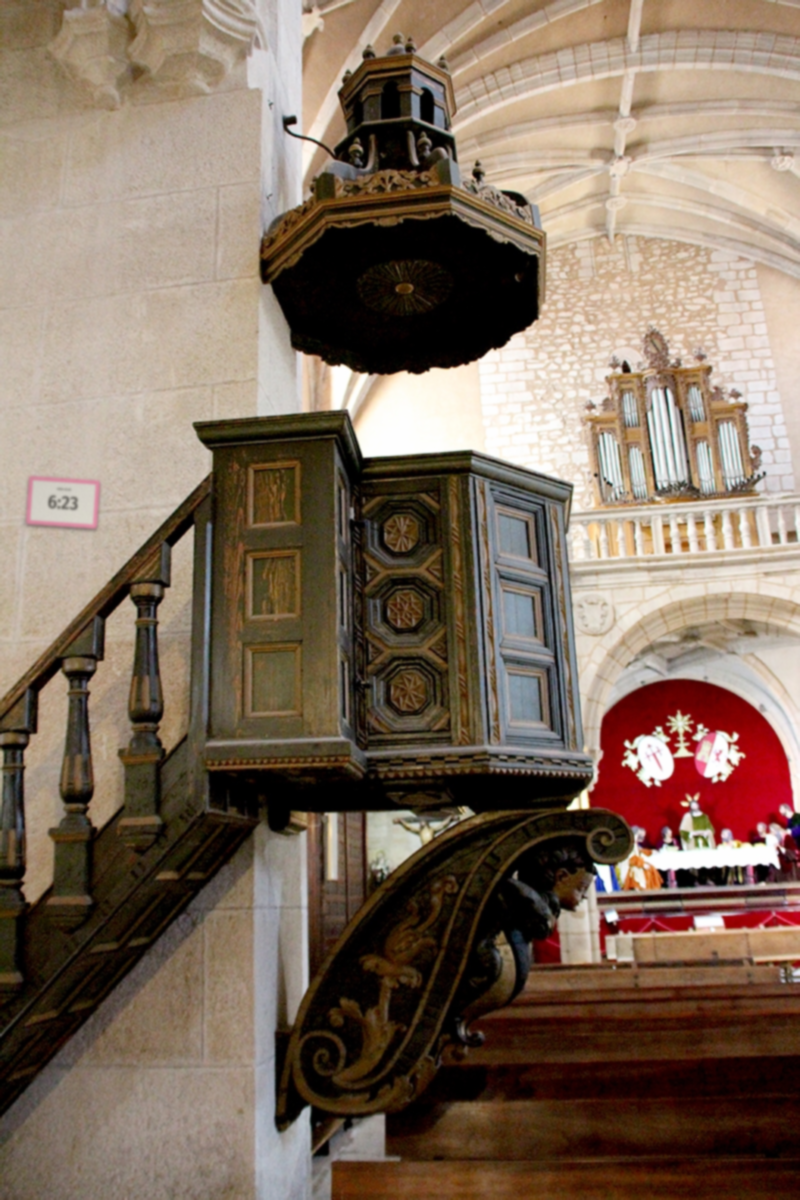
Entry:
h=6 m=23
